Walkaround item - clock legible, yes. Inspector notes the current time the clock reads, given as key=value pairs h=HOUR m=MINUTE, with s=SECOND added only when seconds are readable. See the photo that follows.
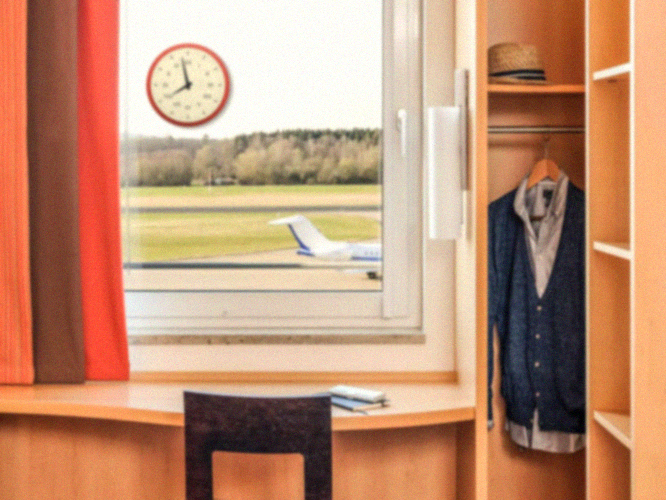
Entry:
h=7 m=58
